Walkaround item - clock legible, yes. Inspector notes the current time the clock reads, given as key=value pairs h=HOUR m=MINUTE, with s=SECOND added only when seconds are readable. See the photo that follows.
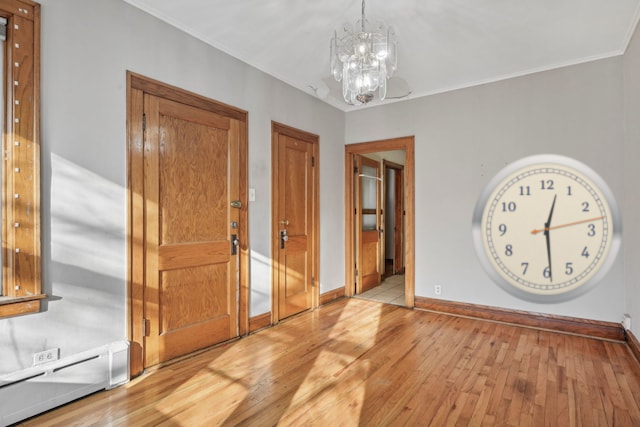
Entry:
h=12 m=29 s=13
